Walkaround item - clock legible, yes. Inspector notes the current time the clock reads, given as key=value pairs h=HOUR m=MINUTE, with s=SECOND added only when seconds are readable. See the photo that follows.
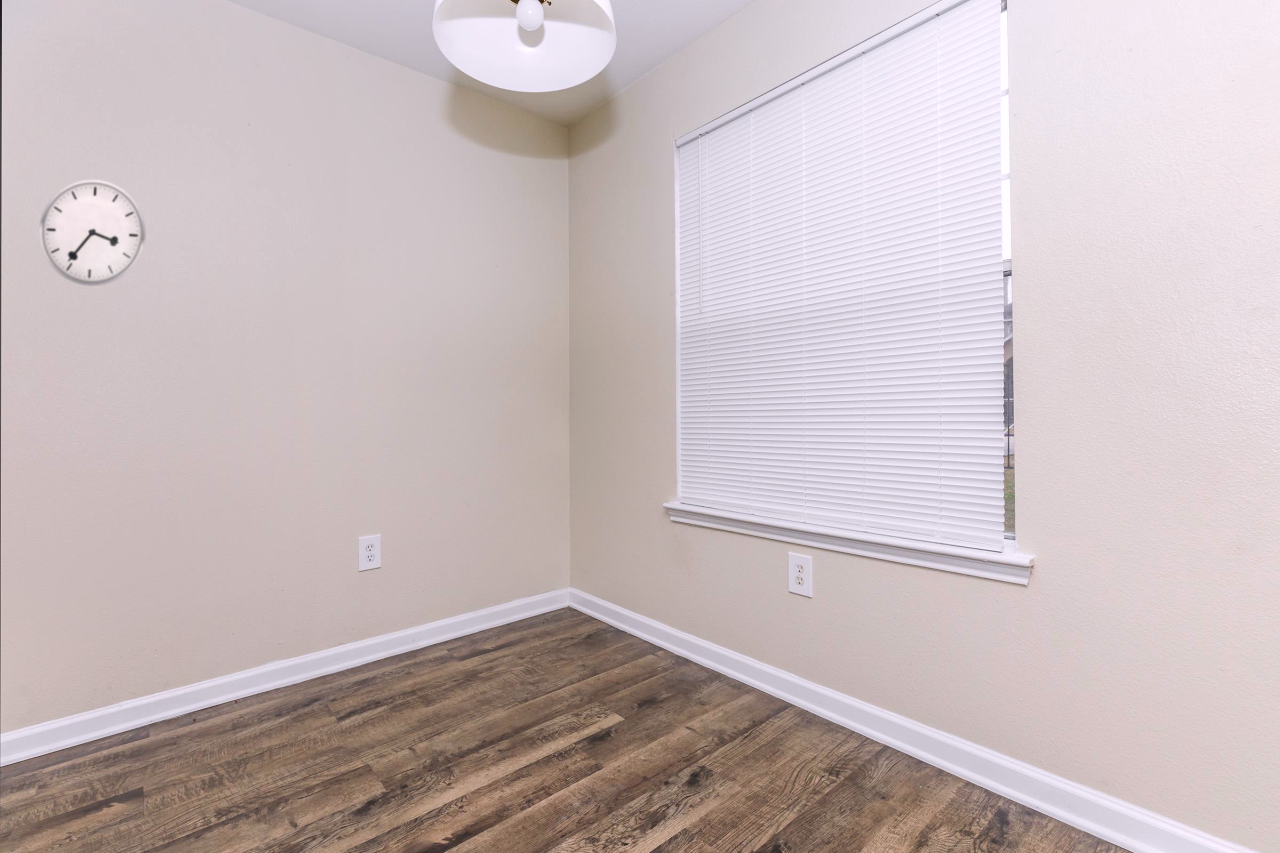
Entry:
h=3 m=36
